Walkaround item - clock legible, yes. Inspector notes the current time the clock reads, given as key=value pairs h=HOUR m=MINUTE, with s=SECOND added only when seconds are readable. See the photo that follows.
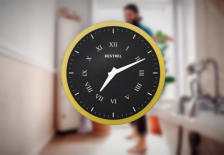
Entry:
h=7 m=11
